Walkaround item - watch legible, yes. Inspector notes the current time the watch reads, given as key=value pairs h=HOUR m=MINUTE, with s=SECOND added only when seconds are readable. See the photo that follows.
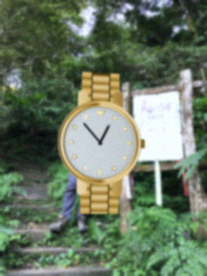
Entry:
h=12 m=53
